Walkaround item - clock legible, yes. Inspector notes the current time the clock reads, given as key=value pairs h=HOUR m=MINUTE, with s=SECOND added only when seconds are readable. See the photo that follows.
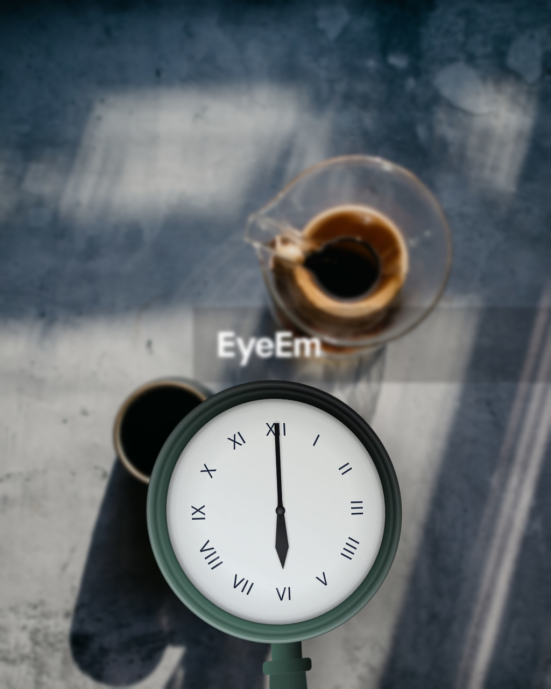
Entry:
h=6 m=0
